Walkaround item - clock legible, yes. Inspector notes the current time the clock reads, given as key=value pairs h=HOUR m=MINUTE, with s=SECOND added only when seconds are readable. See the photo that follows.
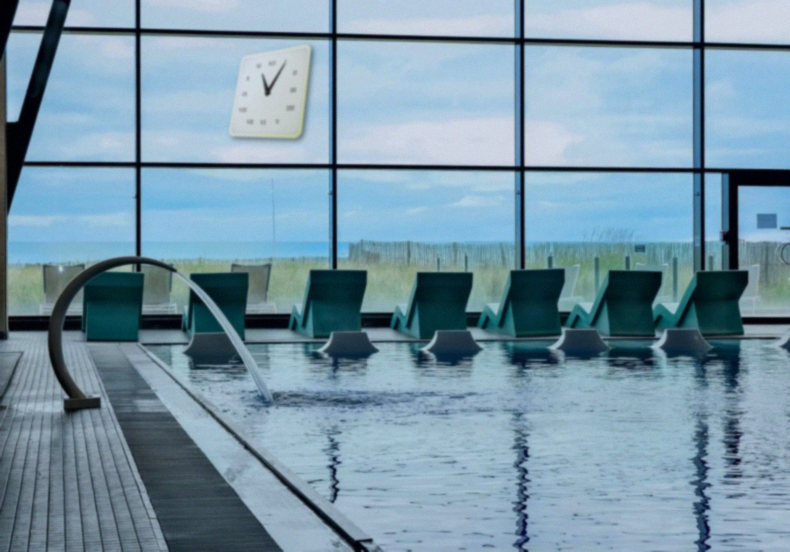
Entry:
h=11 m=5
